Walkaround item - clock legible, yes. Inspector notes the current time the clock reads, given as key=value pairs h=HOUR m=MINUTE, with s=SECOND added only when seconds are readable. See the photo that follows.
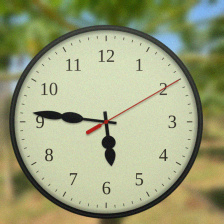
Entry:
h=5 m=46 s=10
